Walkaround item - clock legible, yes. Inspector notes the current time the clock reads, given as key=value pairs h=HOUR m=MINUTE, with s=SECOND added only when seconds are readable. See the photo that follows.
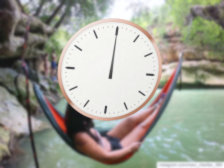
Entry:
h=12 m=0
